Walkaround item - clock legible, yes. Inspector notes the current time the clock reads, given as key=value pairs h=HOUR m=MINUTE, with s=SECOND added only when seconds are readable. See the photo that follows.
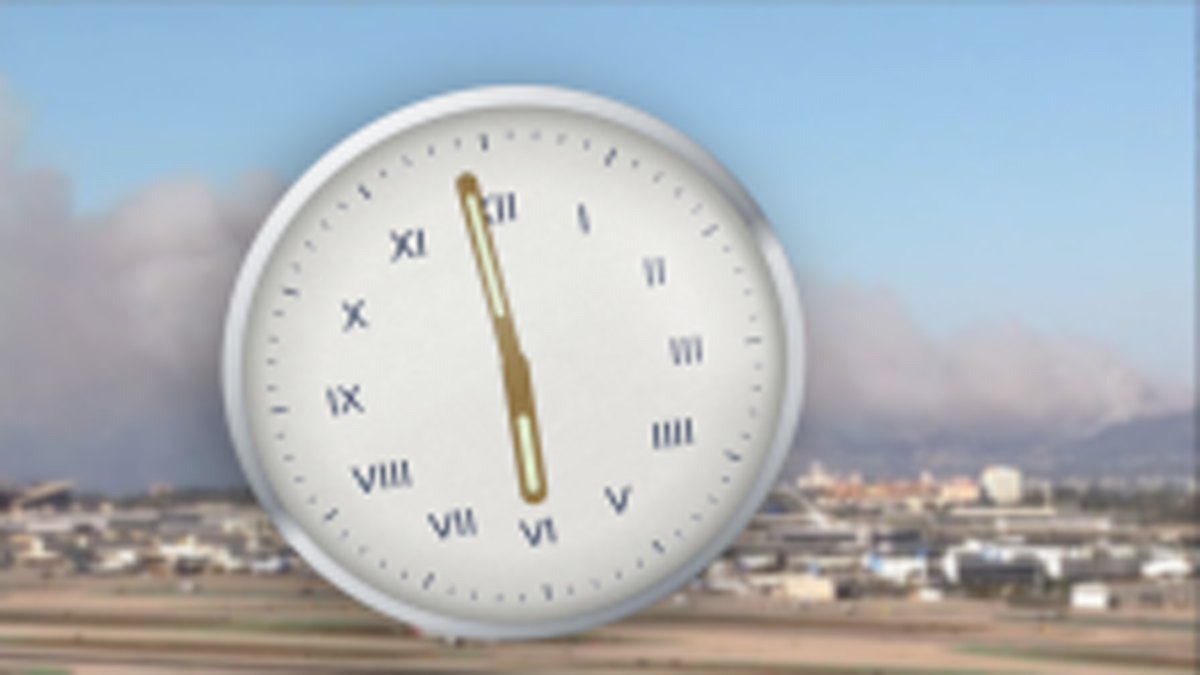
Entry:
h=5 m=59
